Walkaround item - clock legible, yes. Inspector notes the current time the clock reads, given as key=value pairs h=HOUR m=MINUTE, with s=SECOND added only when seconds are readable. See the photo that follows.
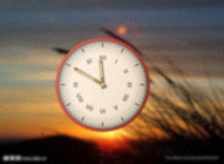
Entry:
h=11 m=50
